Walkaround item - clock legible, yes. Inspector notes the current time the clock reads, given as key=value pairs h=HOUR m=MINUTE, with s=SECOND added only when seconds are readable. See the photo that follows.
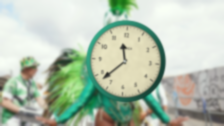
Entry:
h=11 m=38
